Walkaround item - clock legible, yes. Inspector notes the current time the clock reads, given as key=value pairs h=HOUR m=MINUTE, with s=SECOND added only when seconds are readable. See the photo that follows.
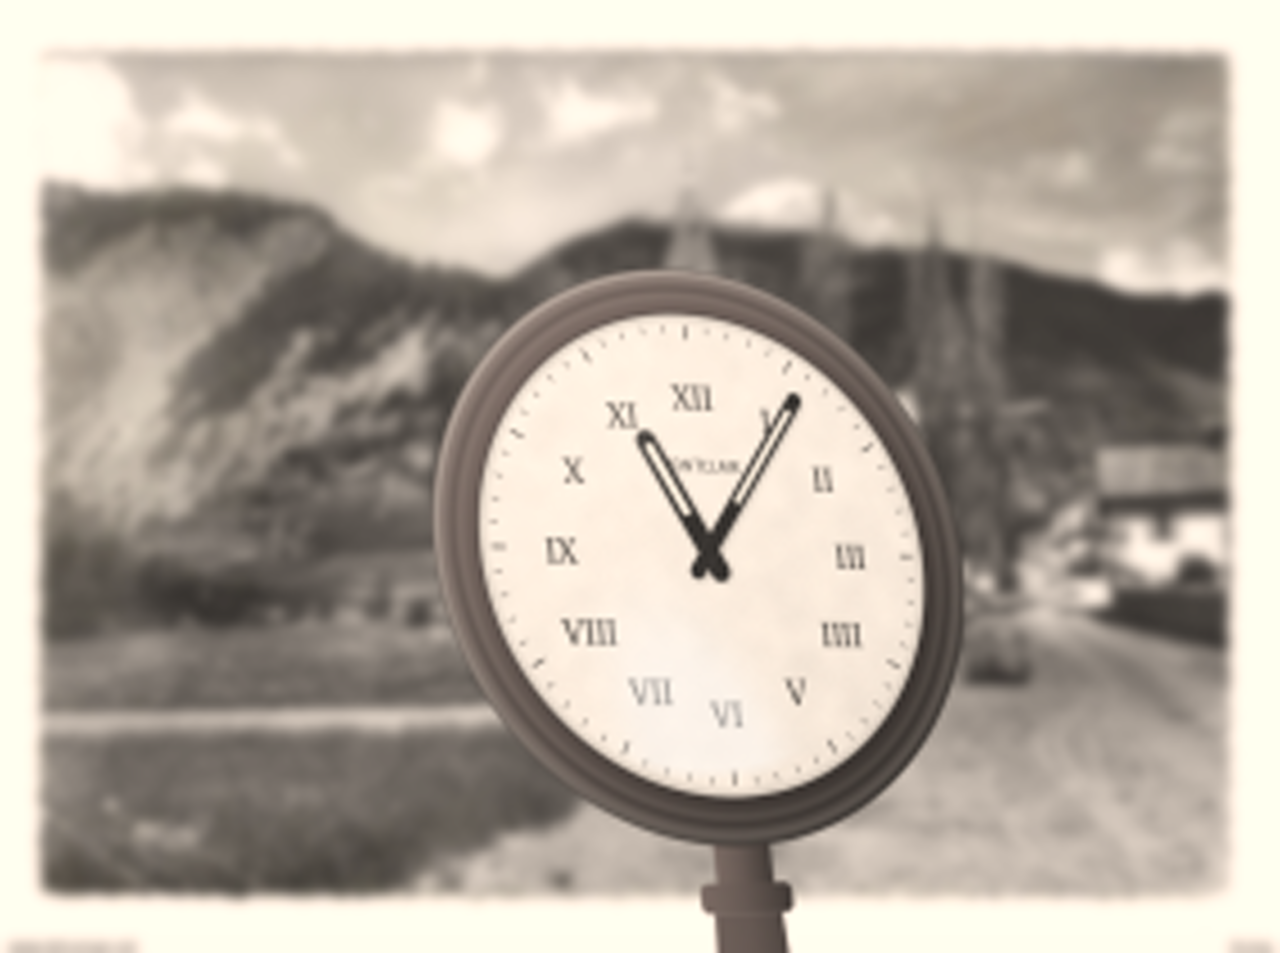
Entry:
h=11 m=6
